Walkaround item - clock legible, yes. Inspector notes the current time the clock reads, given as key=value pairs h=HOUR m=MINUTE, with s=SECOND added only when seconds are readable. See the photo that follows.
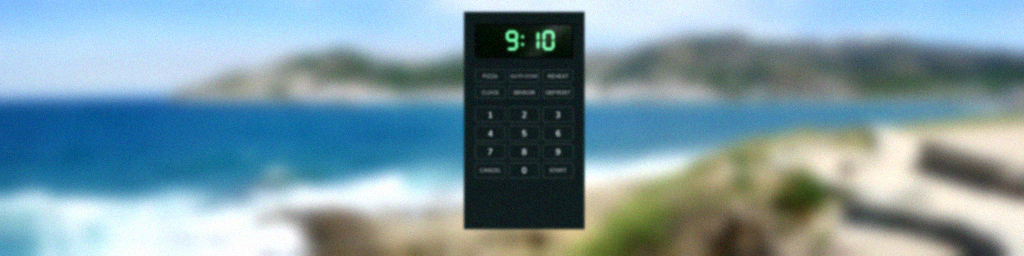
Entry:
h=9 m=10
